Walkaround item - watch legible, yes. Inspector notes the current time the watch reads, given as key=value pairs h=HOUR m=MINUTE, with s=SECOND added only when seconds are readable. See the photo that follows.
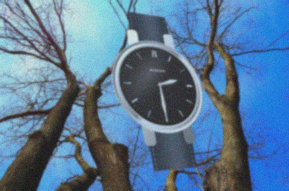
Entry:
h=2 m=30
